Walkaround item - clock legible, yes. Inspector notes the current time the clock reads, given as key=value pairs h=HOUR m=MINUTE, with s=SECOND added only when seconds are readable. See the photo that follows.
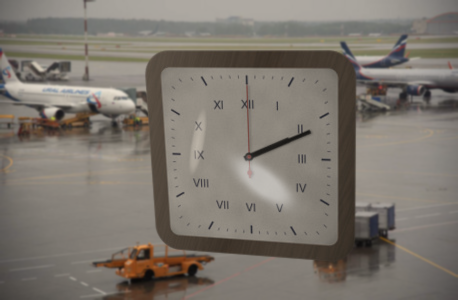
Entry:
h=2 m=11 s=0
